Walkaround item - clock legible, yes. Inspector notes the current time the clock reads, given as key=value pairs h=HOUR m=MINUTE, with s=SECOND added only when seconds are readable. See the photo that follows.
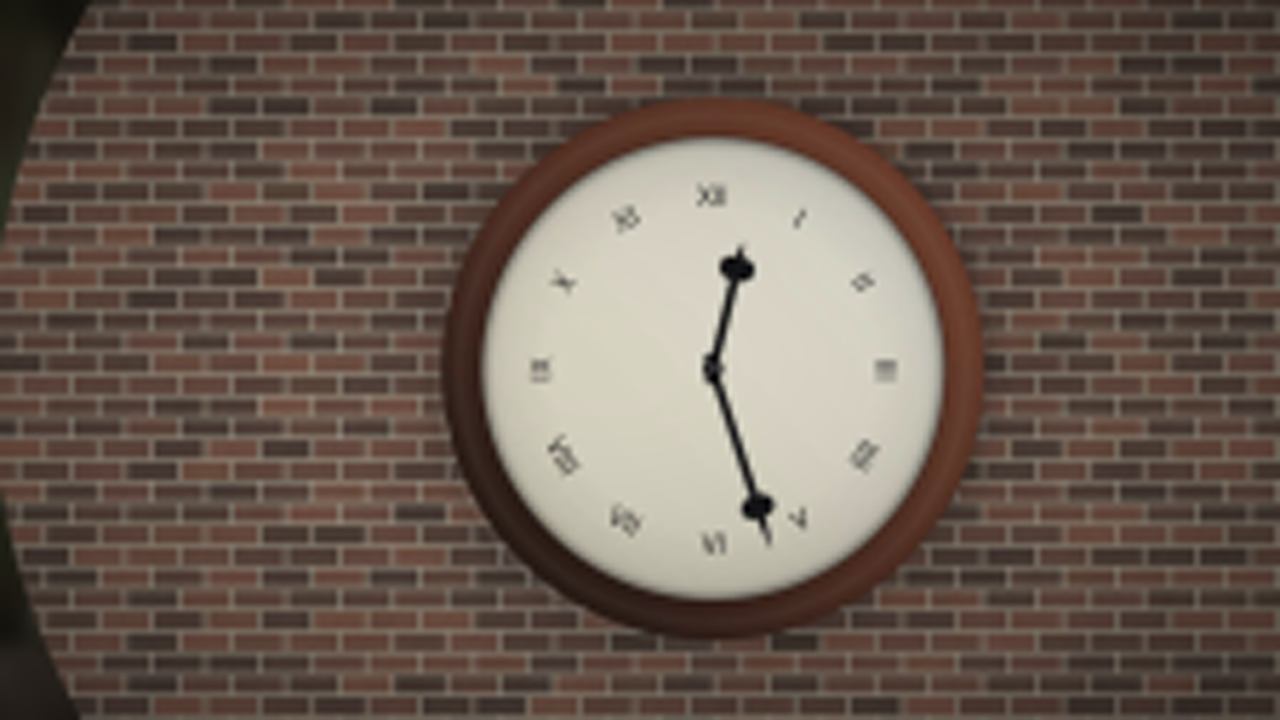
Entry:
h=12 m=27
